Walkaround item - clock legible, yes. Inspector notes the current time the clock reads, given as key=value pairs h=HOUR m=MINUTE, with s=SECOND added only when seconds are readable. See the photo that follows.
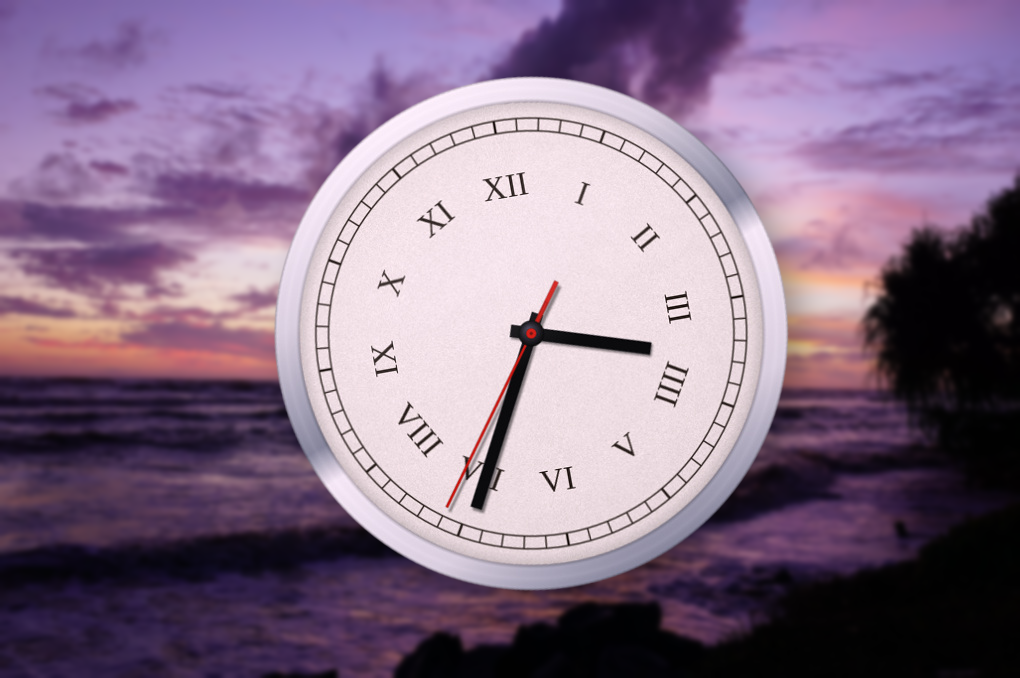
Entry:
h=3 m=34 s=36
